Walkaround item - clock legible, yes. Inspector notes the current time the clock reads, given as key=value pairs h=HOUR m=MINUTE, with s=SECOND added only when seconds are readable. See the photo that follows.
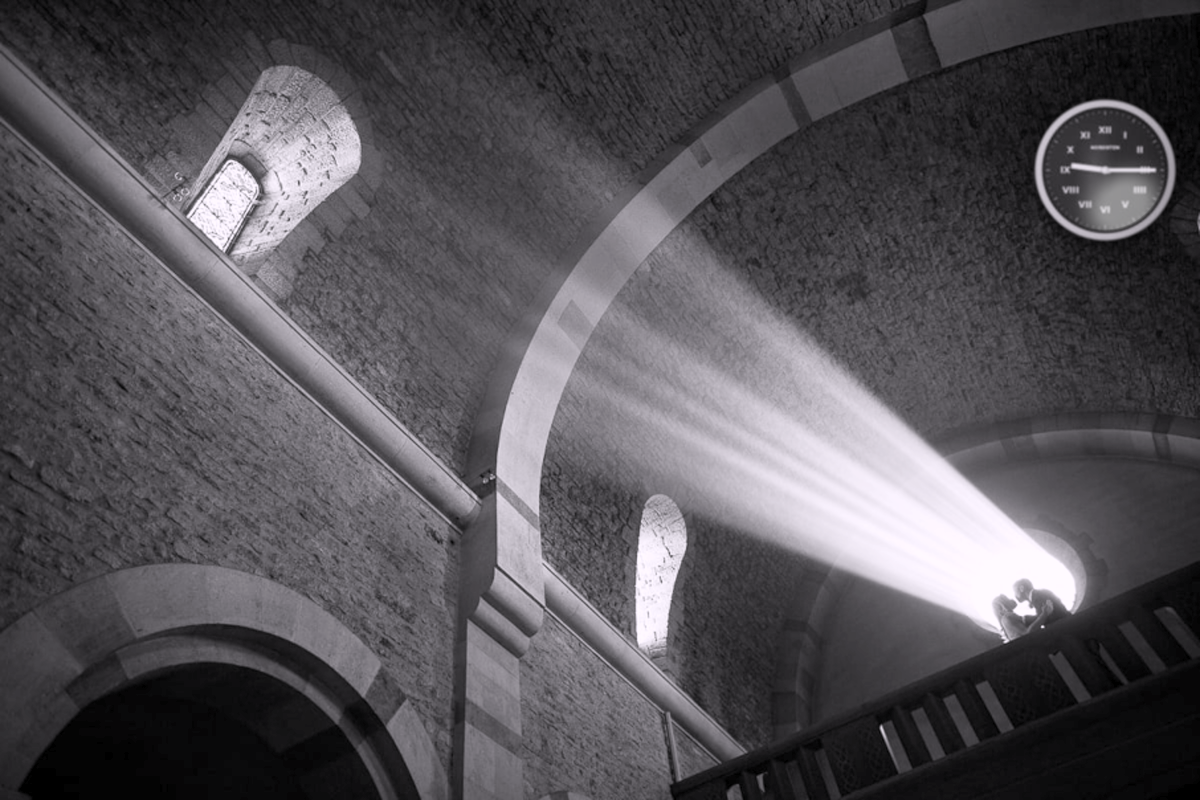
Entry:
h=9 m=15
